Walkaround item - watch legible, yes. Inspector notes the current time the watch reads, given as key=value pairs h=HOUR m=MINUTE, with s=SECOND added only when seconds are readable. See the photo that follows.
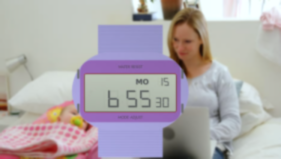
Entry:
h=6 m=55 s=30
